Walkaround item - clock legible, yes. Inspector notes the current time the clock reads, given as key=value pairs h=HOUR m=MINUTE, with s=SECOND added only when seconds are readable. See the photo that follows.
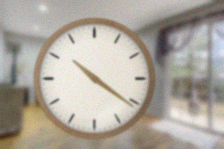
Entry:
h=10 m=21
